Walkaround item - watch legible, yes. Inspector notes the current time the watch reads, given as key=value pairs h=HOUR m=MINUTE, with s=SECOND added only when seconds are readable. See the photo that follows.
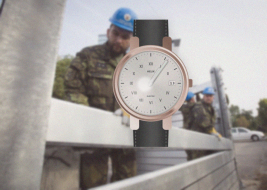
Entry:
h=1 m=6
